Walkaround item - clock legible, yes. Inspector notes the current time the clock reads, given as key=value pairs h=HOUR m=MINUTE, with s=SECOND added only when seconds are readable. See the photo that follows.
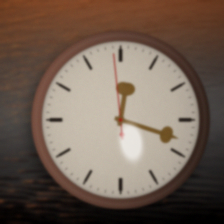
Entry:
h=12 m=17 s=59
